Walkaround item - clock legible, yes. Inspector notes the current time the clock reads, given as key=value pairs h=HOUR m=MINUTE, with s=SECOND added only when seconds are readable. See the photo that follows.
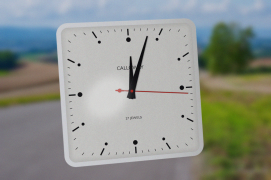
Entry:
h=12 m=3 s=16
